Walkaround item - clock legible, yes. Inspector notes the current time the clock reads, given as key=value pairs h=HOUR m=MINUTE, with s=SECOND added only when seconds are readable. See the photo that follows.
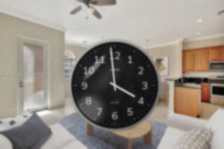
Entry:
h=3 m=59
